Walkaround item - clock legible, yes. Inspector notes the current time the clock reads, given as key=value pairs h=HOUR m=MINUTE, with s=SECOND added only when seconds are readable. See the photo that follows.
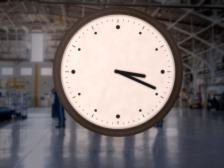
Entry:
h=3 m=19
